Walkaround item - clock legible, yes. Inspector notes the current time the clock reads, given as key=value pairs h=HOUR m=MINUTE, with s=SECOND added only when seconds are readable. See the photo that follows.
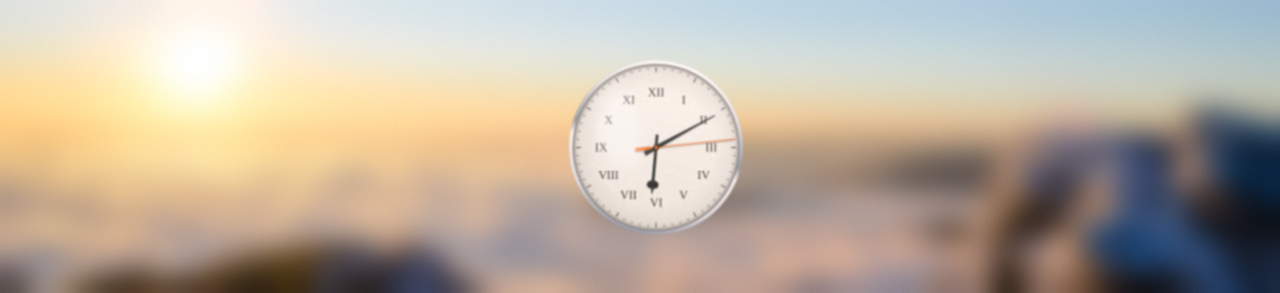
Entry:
h=6 m=10 s=14
